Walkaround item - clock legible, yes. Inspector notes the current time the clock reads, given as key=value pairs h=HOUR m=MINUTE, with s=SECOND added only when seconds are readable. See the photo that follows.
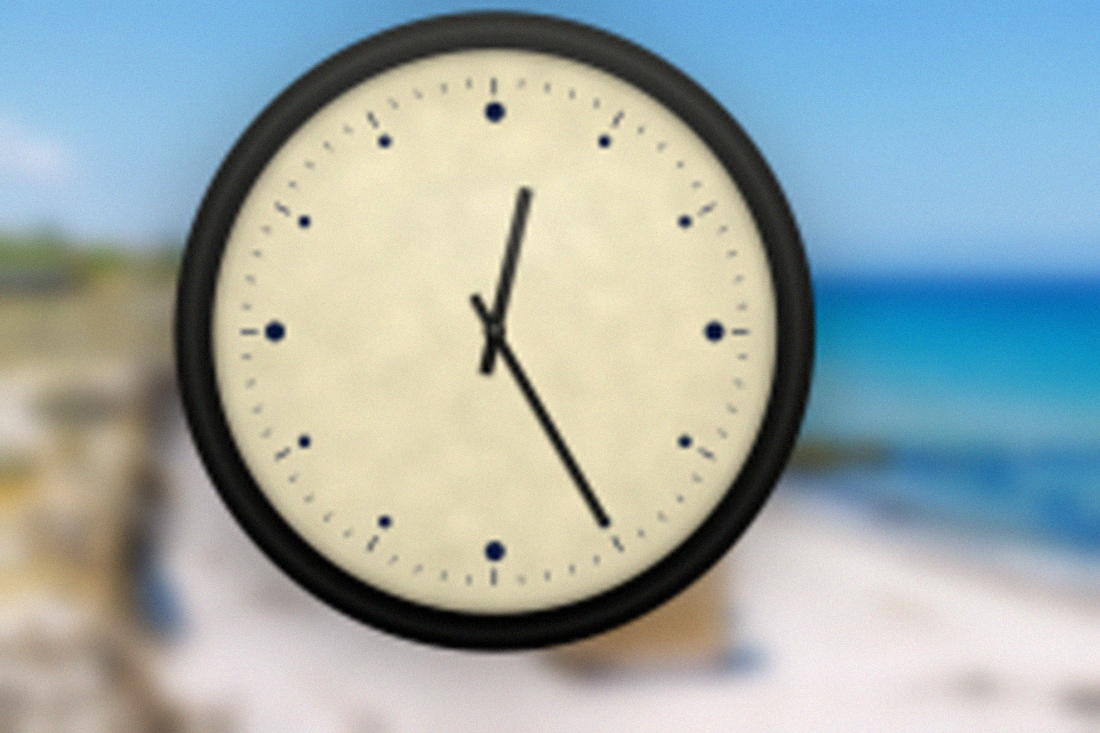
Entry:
h=12 m=25
